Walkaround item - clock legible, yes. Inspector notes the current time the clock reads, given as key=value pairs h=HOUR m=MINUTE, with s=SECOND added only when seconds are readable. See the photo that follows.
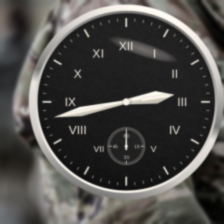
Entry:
h=2 m=43
